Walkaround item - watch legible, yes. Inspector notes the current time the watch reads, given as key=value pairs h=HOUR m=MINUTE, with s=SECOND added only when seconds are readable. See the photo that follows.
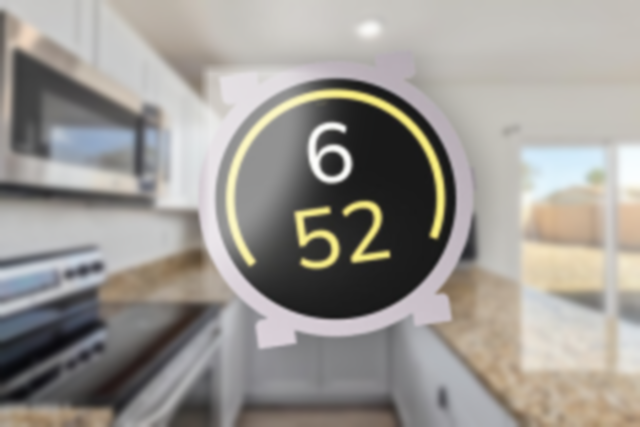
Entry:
h=6 m=52
